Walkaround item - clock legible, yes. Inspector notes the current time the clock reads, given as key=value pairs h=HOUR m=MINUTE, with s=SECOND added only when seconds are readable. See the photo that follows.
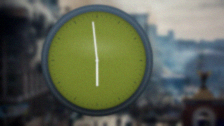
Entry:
h=5 m=59
